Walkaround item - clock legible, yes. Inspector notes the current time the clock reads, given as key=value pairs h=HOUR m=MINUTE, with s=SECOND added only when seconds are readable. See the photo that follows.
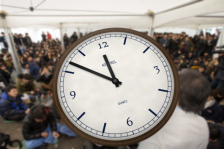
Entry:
h=11 m=52
